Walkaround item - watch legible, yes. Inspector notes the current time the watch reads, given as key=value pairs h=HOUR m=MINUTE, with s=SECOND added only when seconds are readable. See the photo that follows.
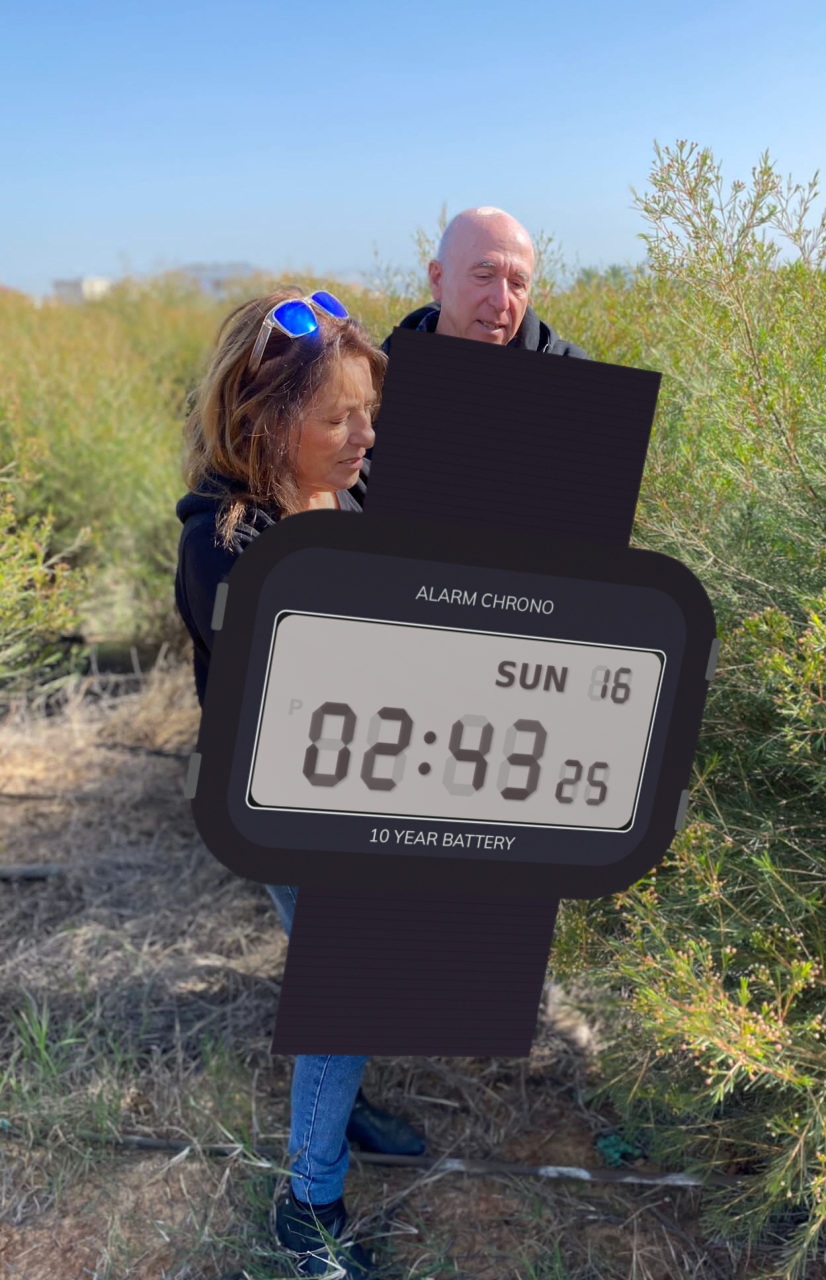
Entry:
h=2 m=43 s=25
